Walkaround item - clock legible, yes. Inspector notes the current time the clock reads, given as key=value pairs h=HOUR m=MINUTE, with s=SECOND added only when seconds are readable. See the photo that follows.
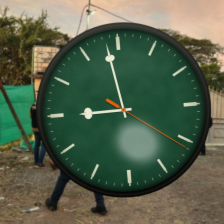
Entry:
h=8 m=58 s=21
